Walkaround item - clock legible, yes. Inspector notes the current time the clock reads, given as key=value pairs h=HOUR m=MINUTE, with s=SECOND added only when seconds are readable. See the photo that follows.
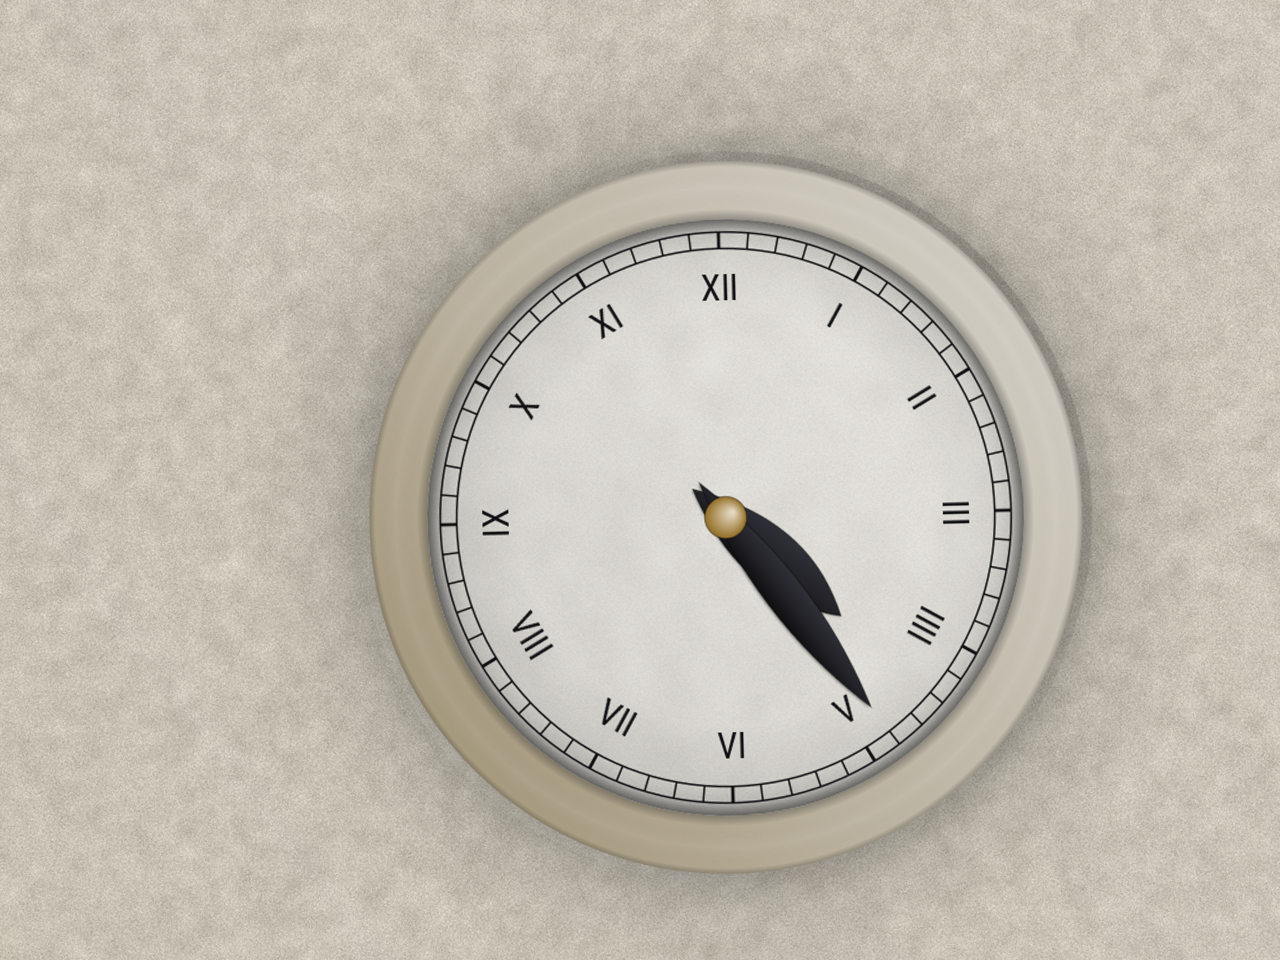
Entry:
h=4 m=24
